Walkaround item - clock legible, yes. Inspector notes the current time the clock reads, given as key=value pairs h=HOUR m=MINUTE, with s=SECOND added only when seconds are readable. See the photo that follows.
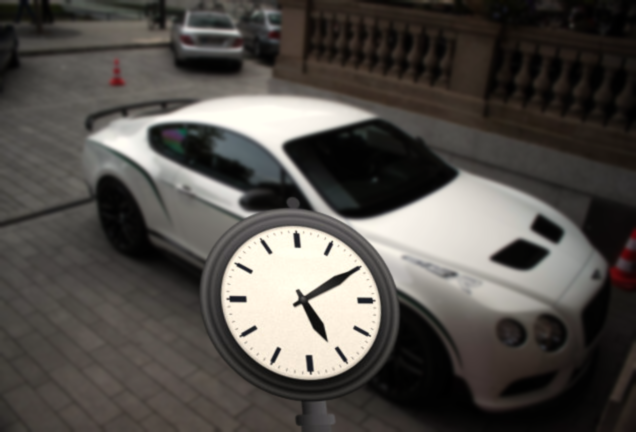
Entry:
h=5 m=10
